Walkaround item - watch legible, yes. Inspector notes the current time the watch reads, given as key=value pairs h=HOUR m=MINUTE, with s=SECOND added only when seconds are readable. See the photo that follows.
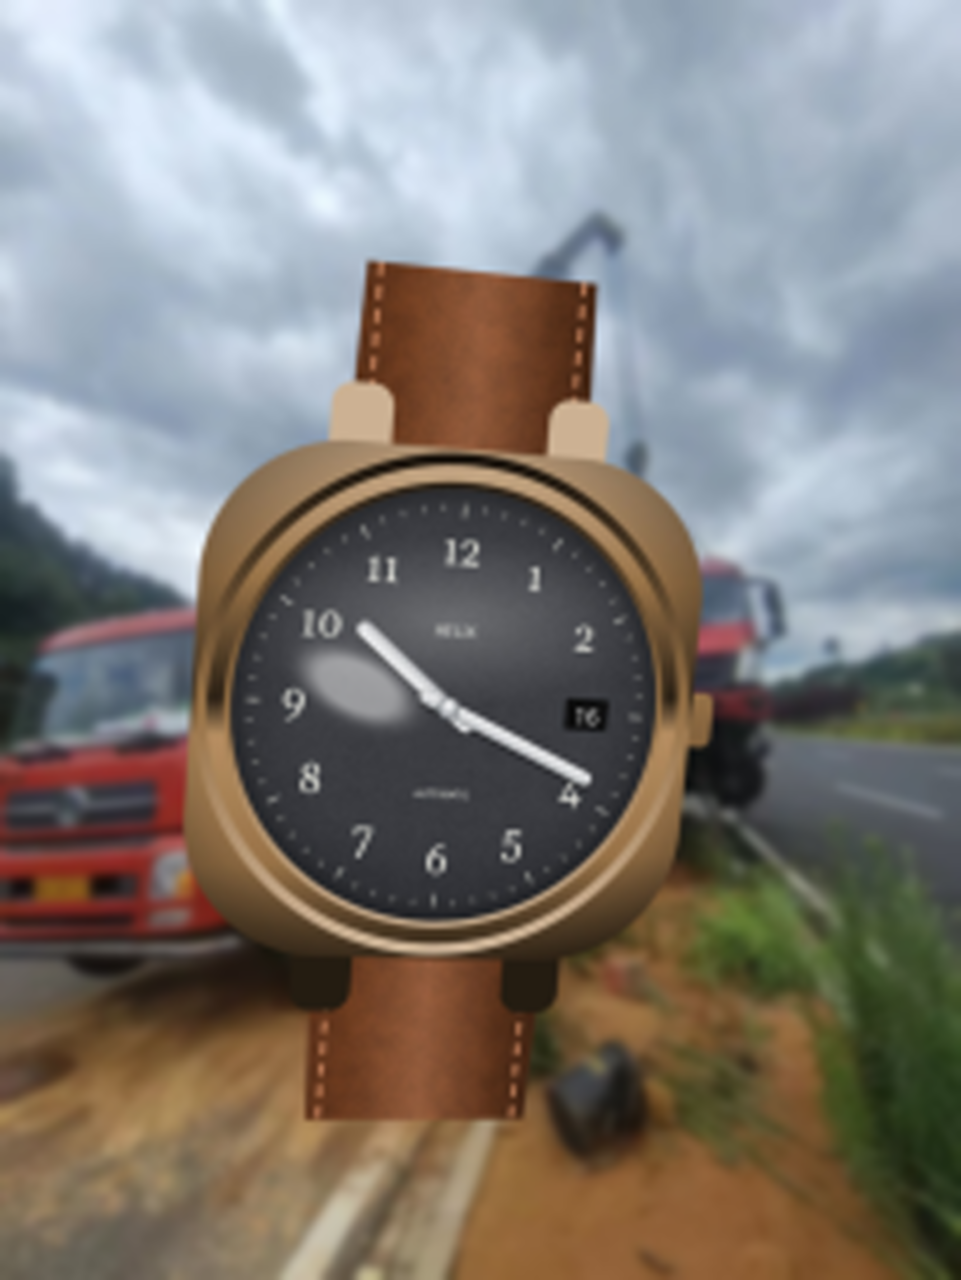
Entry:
h=10 m=19
